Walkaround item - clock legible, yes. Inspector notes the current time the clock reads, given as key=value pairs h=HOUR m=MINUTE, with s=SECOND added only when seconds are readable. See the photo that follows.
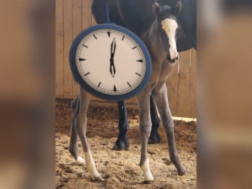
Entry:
h=6 m=2
